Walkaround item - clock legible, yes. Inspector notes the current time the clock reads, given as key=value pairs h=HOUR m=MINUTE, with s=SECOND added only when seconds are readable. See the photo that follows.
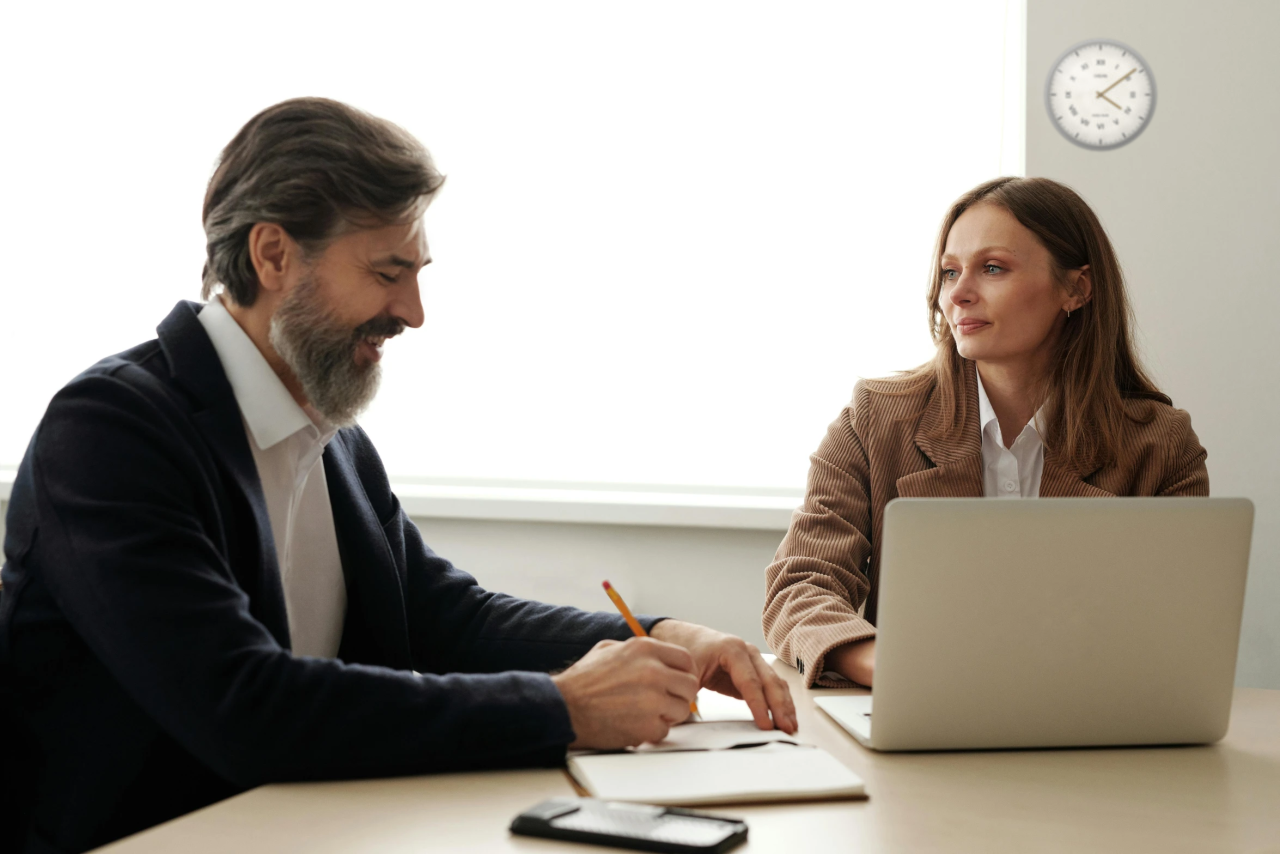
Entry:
h=4 m=9
